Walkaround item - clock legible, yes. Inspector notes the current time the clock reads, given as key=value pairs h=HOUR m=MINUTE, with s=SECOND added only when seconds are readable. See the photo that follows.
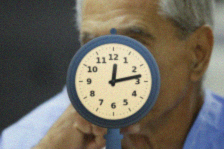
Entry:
h=12 m=13
